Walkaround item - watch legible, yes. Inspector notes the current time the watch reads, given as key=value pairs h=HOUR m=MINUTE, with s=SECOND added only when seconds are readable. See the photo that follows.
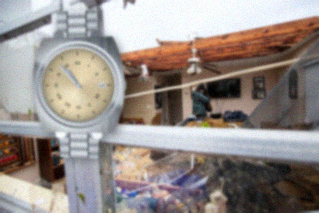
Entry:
h=10 m=53
